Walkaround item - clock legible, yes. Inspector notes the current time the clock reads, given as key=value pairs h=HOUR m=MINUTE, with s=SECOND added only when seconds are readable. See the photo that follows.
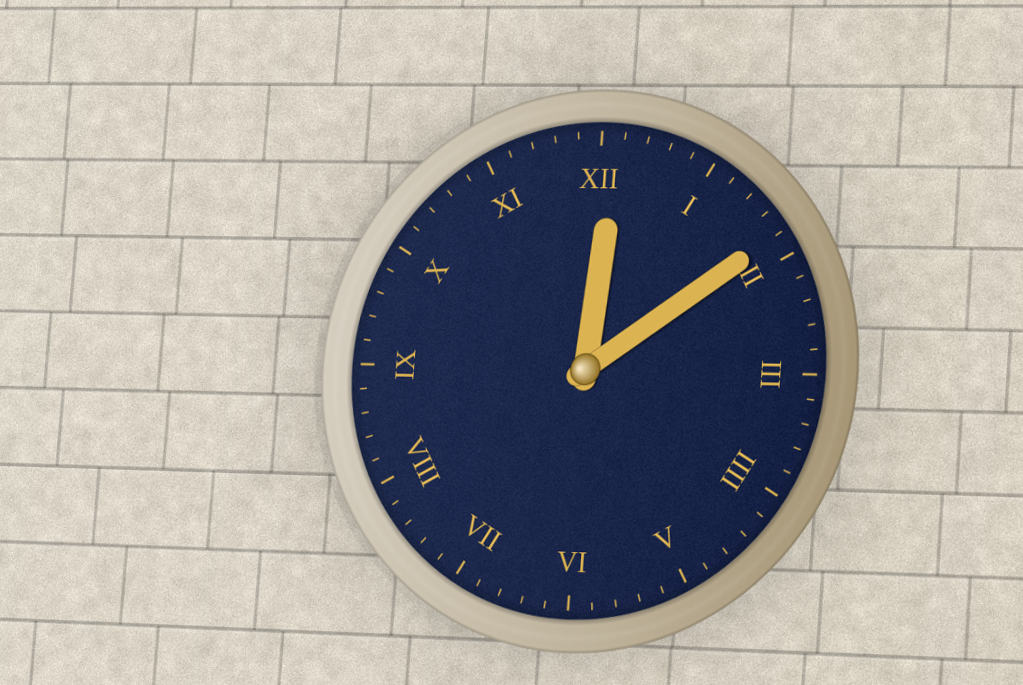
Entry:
h=12 m=9
